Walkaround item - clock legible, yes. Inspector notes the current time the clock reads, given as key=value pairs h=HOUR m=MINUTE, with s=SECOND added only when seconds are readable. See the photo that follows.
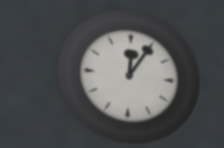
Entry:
h=12 m=5
